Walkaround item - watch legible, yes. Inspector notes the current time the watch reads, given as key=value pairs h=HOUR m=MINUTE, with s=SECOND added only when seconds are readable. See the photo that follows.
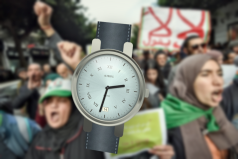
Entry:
h=2 m=32
